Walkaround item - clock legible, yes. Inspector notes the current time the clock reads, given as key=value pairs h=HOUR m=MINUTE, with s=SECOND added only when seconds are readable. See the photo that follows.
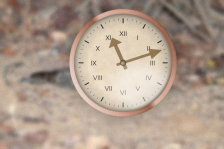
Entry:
h=11 m=12
